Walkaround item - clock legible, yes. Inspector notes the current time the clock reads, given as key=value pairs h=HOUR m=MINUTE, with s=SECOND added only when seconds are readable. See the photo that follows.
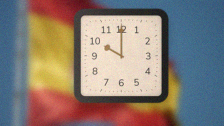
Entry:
h=10 m=0
